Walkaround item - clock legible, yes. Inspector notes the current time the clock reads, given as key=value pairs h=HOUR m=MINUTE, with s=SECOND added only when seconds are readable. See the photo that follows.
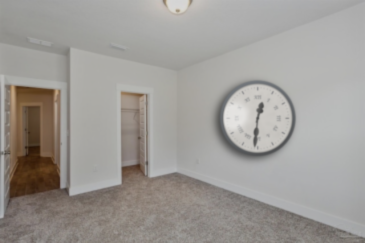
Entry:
h=12 m=31
